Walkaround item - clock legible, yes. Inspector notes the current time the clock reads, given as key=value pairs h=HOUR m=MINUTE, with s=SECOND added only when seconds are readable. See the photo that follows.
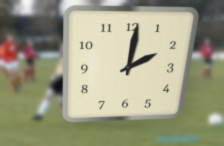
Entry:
h=2 m=1
